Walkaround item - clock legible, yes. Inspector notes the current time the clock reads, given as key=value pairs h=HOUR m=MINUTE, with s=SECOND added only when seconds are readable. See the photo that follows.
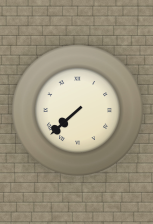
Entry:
h=7 m=38
